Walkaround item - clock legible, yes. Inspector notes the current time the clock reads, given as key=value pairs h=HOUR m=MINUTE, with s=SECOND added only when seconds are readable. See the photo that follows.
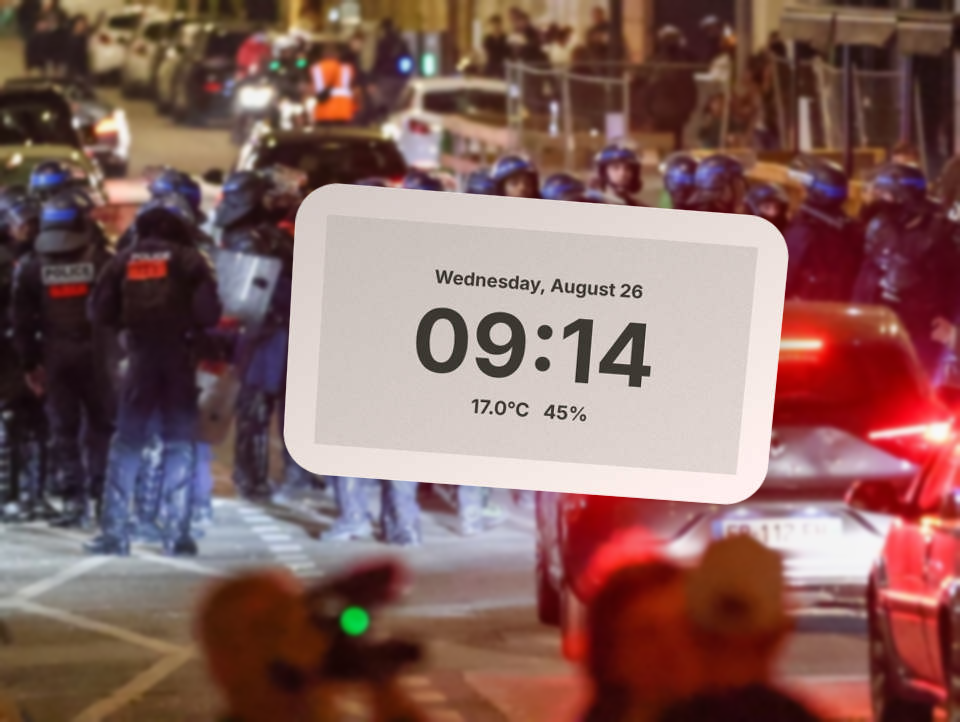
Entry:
h=9 m=14
